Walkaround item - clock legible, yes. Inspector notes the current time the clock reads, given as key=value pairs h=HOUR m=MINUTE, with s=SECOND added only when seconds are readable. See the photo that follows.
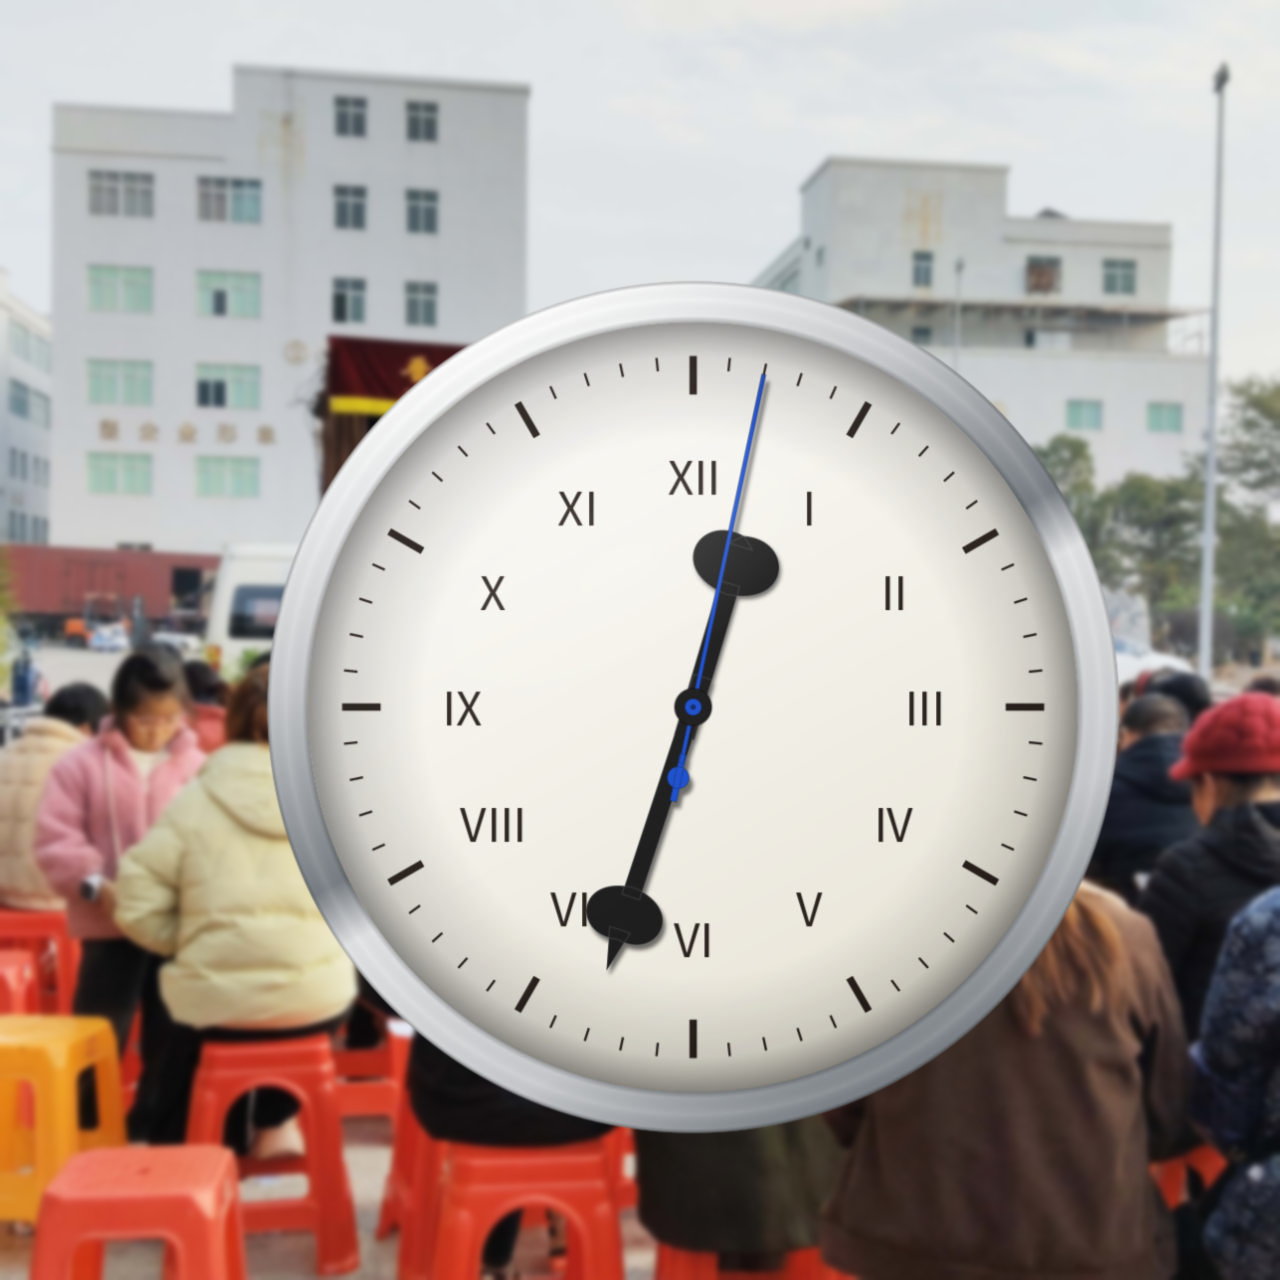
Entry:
h=12 m=33 s=2
